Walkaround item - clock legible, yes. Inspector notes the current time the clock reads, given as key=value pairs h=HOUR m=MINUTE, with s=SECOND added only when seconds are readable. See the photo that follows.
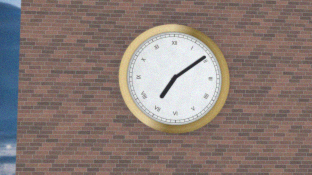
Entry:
h=7 m=9
